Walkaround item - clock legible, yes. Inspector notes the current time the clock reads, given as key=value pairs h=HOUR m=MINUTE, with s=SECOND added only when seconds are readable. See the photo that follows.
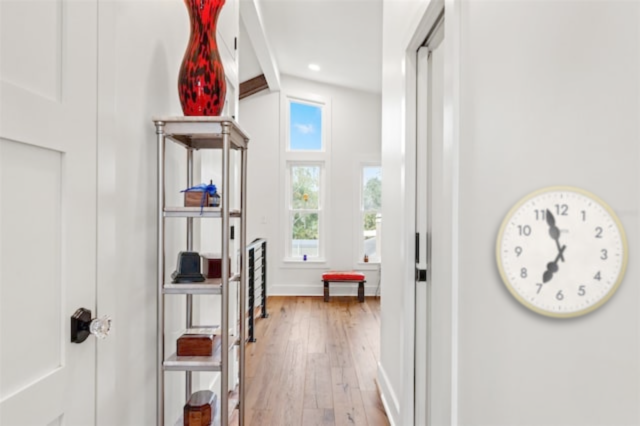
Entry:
h=6 m=57
